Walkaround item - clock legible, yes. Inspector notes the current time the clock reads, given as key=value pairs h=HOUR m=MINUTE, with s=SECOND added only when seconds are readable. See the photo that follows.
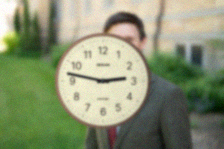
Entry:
h=2 m=47
